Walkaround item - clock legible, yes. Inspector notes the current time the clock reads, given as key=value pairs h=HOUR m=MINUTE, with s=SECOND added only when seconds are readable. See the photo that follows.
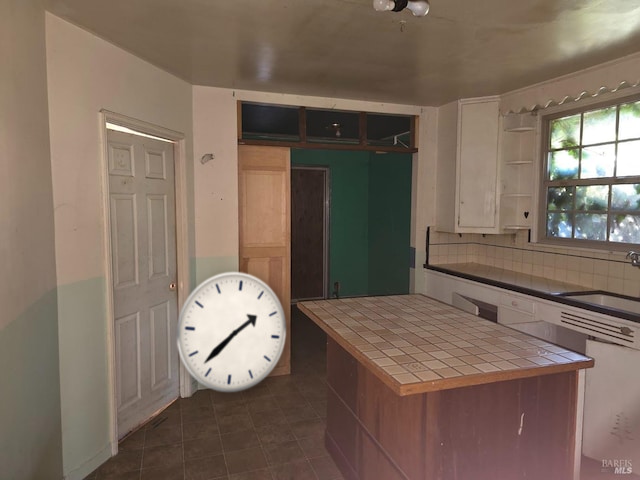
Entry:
h=1 m=37
